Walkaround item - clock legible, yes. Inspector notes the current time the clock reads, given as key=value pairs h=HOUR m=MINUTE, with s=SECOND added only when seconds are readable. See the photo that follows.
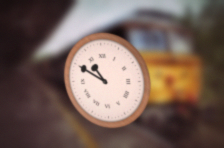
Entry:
h=10 m=50
